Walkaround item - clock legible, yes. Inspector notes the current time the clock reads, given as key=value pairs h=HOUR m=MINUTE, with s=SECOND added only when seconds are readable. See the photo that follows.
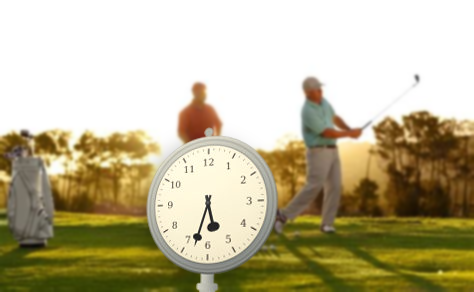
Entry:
h=5 m=33
